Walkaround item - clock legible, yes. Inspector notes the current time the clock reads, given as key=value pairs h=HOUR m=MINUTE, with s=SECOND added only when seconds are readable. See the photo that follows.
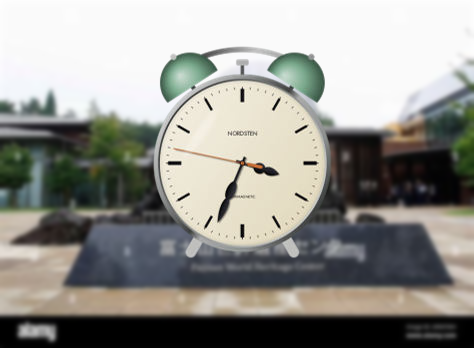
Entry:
h=3 m=33 s=47
